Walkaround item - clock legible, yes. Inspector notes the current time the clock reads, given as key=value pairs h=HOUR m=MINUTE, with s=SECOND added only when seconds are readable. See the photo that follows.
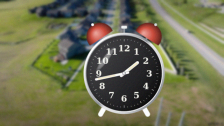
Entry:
h=1 m=43
